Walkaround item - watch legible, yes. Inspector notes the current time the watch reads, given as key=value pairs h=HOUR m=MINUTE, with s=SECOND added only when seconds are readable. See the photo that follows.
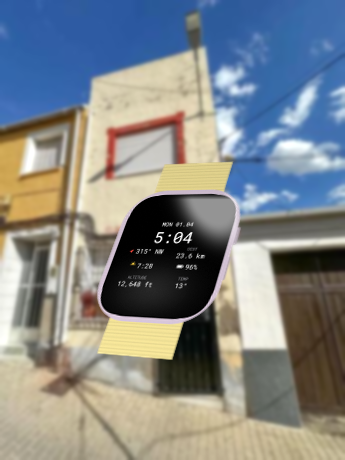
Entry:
h=5 m=4
